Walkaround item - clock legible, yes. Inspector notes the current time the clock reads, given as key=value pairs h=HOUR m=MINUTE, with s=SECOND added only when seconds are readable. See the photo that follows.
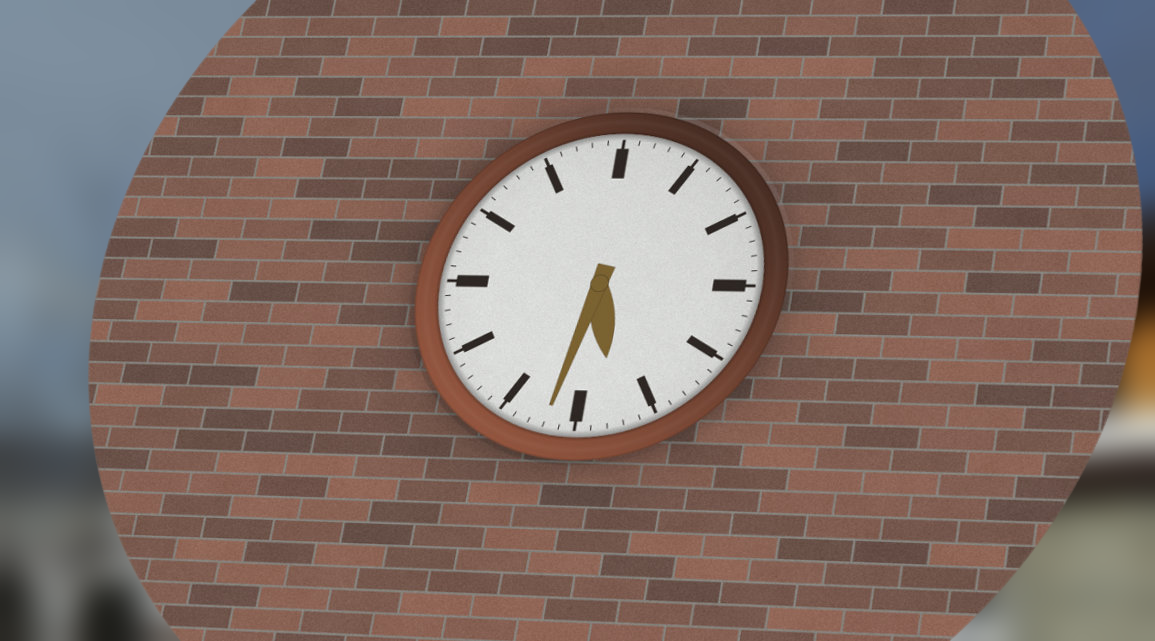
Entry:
h=5 m=32
